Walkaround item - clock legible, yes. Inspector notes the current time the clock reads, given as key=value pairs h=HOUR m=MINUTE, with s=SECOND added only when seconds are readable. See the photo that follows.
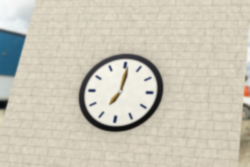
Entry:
h=7 m=1
